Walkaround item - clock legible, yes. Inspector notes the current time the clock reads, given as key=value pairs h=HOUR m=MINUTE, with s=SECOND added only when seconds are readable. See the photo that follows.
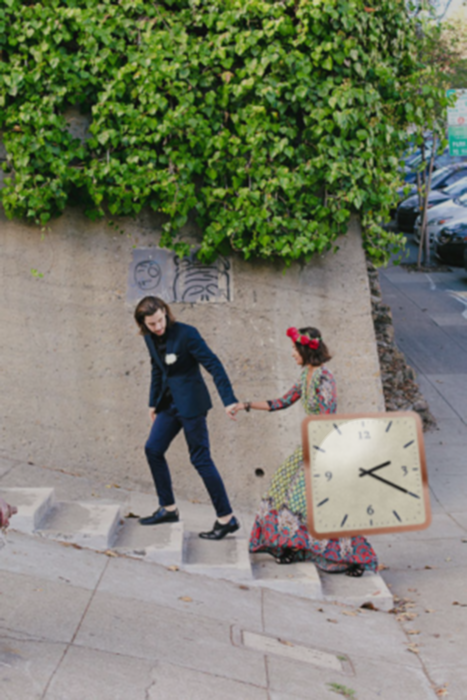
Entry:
h=2 m=20
